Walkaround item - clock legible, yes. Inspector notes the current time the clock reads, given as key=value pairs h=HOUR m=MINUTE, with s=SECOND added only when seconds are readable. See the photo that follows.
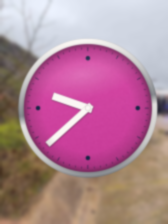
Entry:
h=9 m=38
